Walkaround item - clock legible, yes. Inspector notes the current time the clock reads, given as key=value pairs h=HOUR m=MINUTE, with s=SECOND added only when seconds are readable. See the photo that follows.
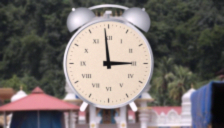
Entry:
h=2 m=59
